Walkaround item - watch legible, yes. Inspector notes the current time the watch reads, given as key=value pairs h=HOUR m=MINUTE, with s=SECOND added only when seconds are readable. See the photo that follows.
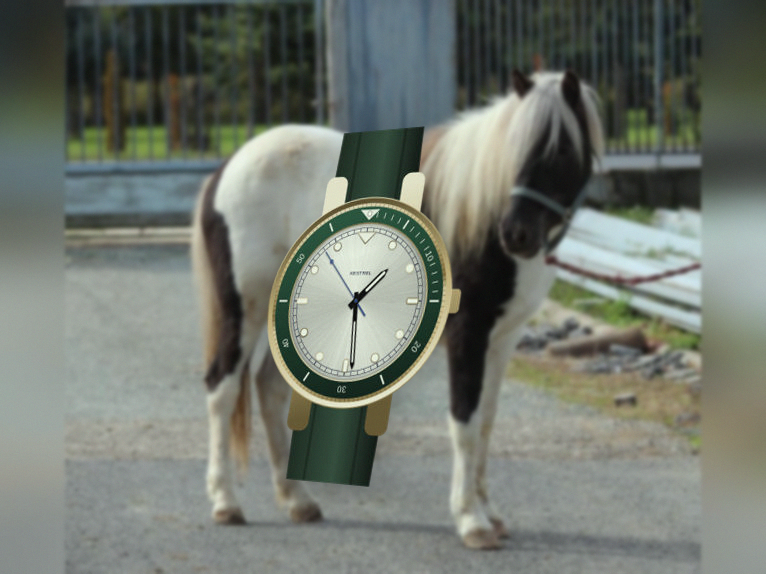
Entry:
h=1 m=28 s=53
